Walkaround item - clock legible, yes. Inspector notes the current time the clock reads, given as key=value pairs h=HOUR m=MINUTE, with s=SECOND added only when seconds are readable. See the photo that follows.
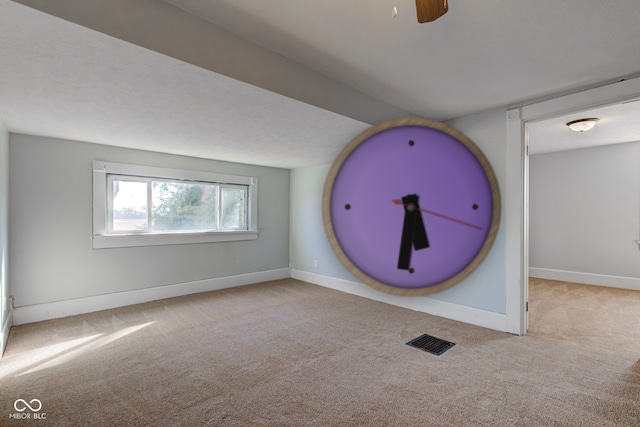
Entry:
h=5 m=31 s=18
